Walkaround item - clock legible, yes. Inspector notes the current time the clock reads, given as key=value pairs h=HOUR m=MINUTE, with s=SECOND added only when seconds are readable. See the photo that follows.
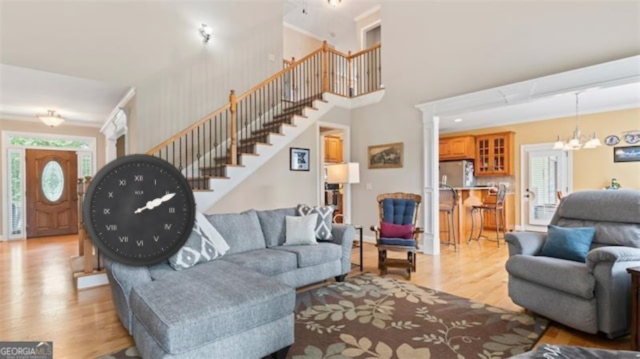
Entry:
h=2 m=11
